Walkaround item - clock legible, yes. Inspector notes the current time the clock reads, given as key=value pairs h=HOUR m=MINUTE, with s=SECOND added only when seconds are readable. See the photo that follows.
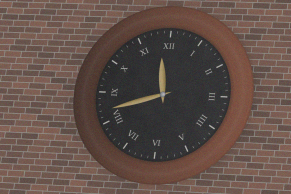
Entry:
h=11 m=42
